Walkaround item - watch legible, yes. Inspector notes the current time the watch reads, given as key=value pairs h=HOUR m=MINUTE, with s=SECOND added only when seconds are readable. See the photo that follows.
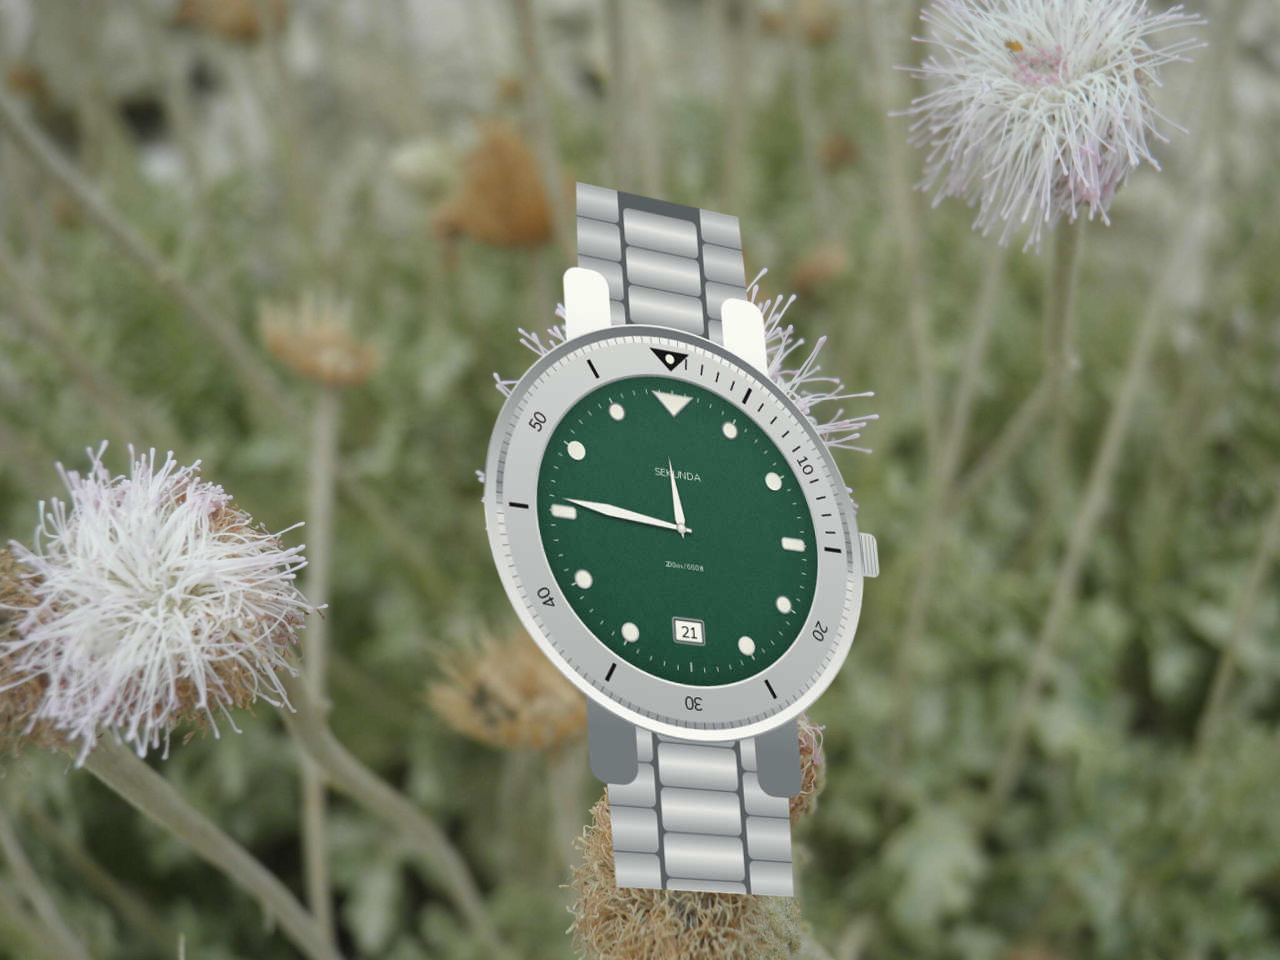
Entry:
h=11 m=46
